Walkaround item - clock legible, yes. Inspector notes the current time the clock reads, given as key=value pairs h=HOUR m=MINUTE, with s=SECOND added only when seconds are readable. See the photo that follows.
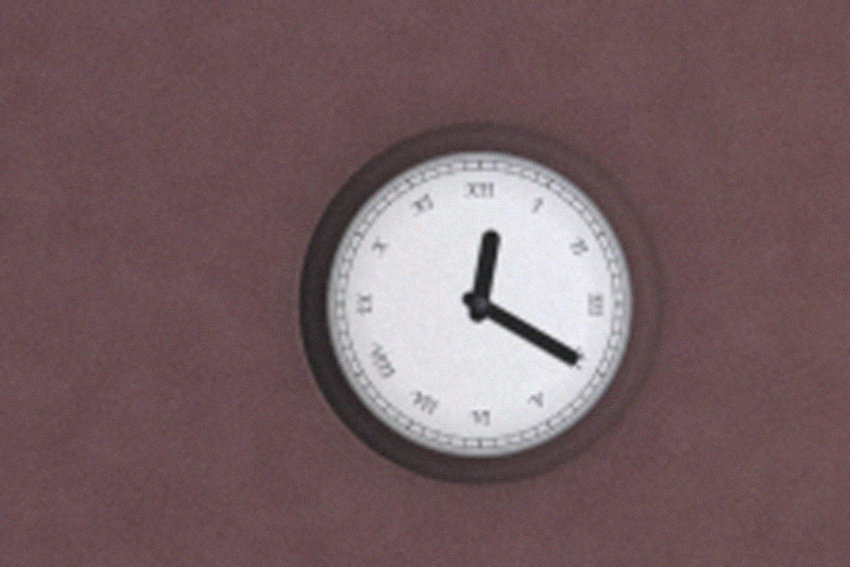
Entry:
h=12 m=20
